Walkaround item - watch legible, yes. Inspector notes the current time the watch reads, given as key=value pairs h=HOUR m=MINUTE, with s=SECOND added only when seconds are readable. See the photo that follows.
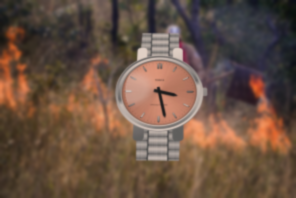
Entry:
h=3 m=28
